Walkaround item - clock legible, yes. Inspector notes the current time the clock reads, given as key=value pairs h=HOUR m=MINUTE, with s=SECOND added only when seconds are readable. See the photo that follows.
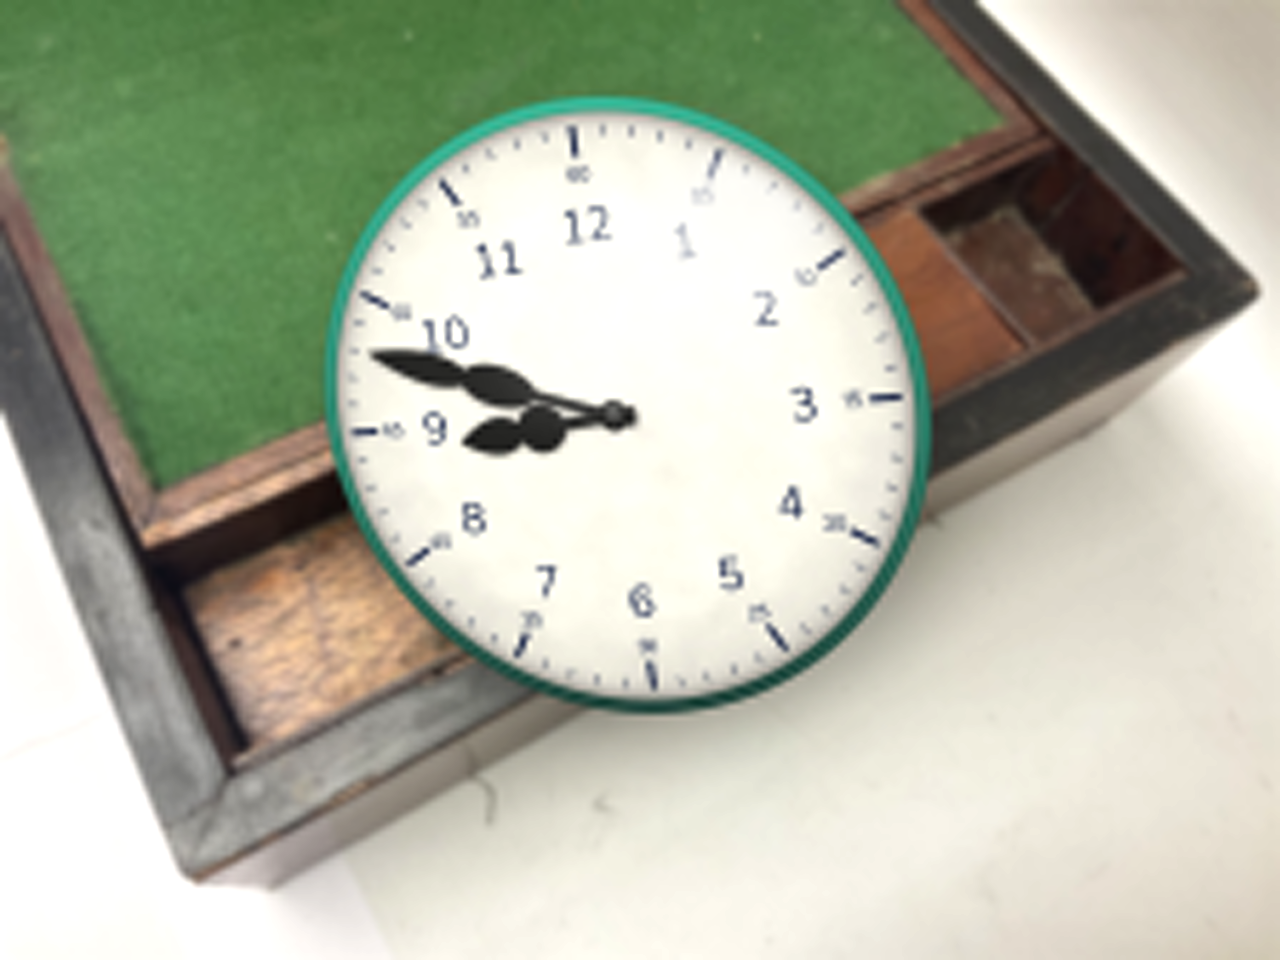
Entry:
h=8 m=48
